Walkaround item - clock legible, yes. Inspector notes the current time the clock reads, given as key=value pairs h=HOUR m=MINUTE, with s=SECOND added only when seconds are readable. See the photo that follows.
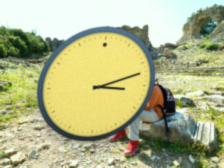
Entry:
h=3 m=12
